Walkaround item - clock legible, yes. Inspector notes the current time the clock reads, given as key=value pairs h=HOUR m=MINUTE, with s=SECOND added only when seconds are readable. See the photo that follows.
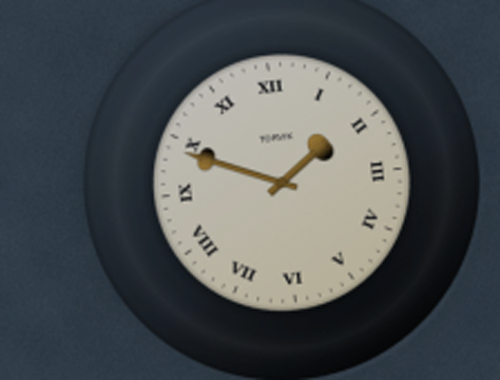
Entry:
h=1 m=49
